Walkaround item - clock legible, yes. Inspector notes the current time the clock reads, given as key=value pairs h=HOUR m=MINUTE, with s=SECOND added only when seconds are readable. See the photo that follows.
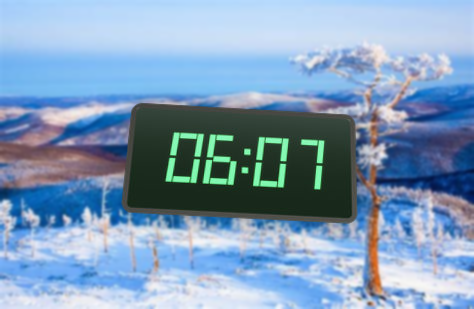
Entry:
h=6 m=7
